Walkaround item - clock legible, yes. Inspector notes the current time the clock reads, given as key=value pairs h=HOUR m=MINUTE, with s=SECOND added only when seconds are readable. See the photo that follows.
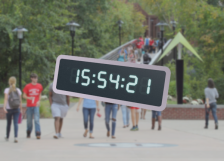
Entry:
h=15 m=54 s=21
